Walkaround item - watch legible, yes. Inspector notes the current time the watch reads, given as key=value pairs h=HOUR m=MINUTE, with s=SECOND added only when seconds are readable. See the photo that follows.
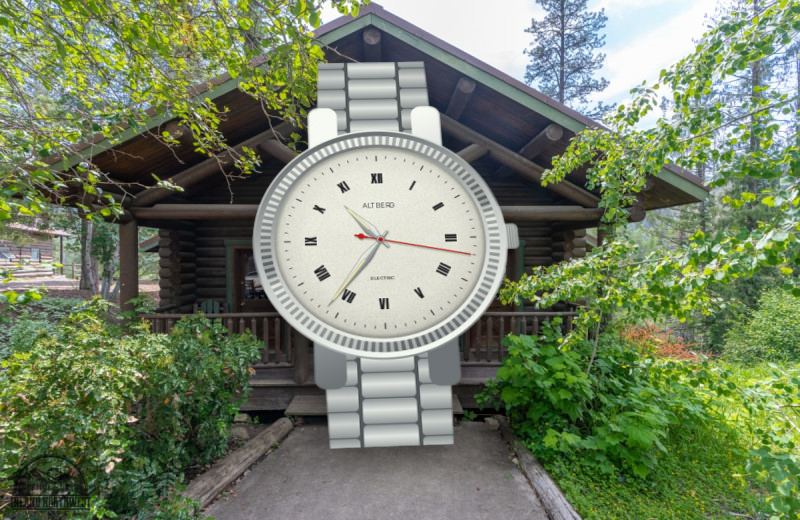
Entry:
h=10 m=36 s=17
